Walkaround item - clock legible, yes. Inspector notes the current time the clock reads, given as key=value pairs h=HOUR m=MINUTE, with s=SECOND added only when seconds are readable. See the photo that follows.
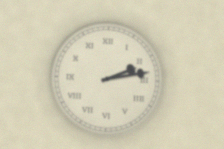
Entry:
h=2 m=13
